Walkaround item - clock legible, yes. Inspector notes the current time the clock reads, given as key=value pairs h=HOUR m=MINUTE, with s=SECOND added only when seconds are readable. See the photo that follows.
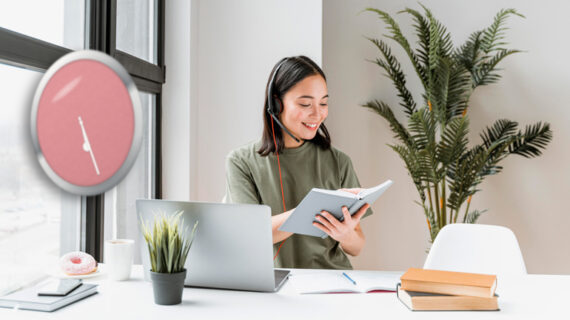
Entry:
h=5 m=26
